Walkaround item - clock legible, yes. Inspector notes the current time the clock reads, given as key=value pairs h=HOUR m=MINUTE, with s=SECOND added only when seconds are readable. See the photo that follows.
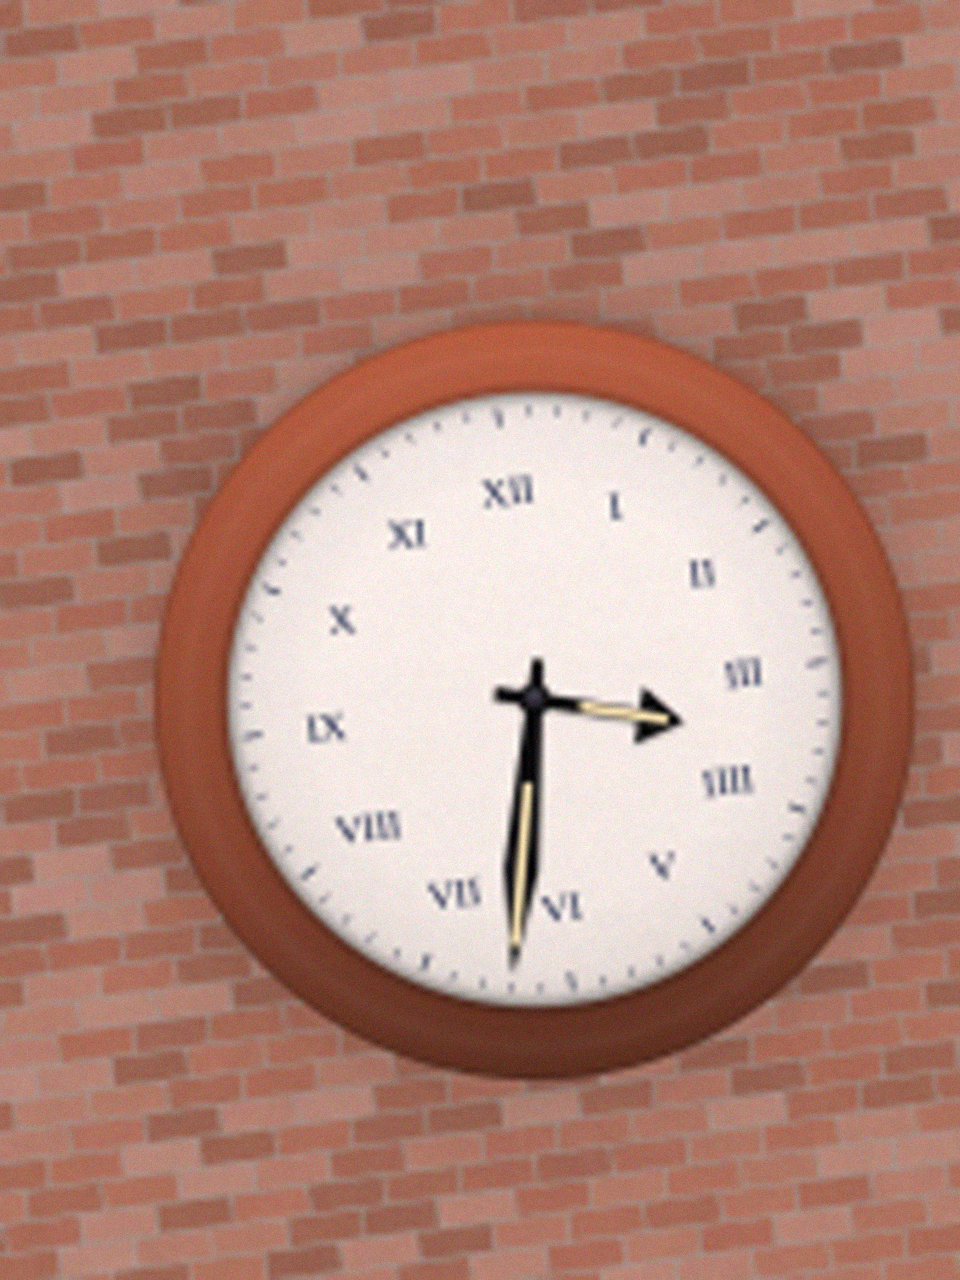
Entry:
h=3 m=32
